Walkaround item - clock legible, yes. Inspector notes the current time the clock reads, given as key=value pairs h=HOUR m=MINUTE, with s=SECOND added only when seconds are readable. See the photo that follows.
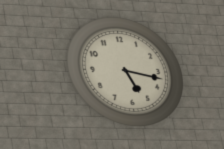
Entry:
h=5 m=17
